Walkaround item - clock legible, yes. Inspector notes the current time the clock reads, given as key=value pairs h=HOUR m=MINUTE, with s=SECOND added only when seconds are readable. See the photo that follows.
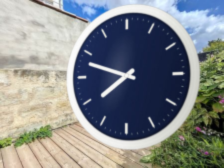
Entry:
h=7 m=48
